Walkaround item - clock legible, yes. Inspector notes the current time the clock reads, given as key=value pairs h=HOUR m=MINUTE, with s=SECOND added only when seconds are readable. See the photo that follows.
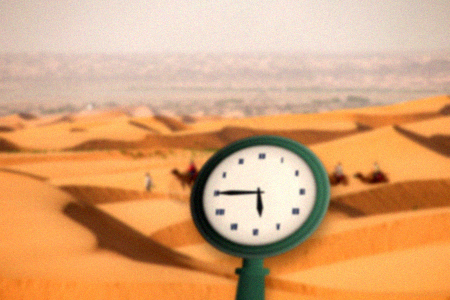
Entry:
h=5 m=45
